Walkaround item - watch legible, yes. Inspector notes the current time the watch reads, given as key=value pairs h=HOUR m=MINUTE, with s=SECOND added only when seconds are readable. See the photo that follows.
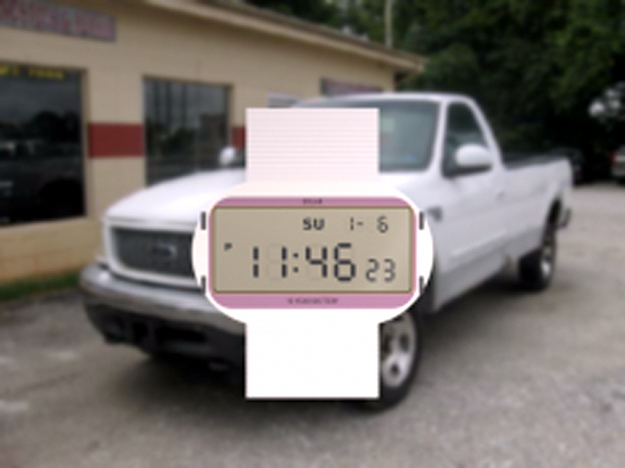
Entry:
h=11 m=46 s=23
